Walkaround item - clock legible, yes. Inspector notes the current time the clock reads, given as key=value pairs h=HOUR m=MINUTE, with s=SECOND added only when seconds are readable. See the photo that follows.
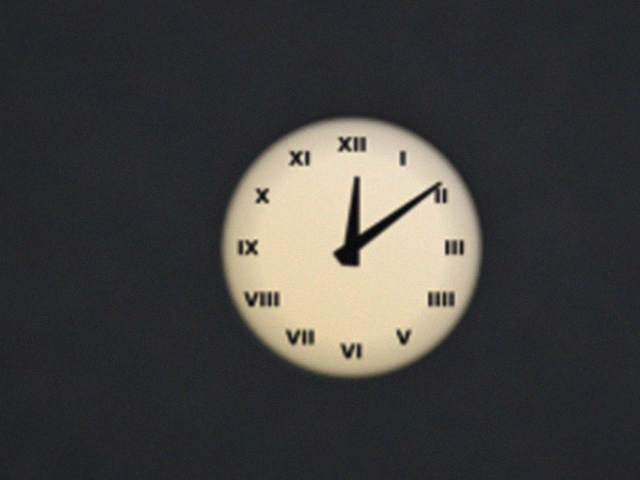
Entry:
h=12 m=9
